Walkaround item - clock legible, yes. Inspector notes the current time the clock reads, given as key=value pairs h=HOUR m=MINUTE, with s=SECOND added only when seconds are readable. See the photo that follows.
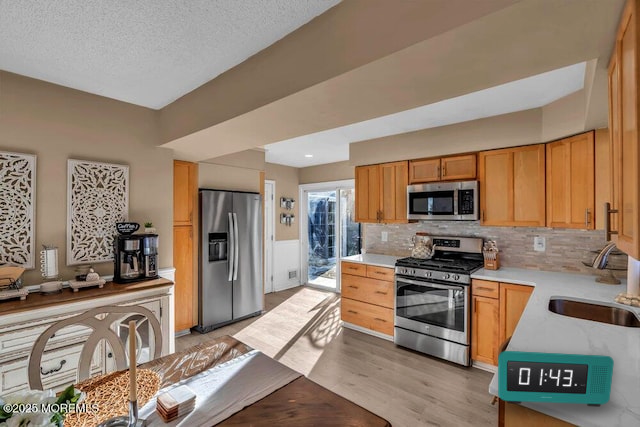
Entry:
h=1 m=43
